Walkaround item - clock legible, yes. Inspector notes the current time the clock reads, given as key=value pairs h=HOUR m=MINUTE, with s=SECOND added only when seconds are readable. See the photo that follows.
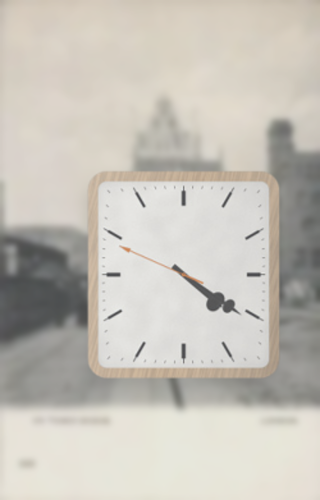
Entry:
h=4 m=20 s=49
